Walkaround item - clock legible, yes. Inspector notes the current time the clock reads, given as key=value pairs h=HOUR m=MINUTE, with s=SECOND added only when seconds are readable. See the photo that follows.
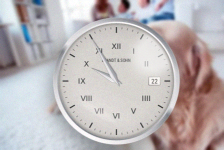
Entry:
h=9 m=55
